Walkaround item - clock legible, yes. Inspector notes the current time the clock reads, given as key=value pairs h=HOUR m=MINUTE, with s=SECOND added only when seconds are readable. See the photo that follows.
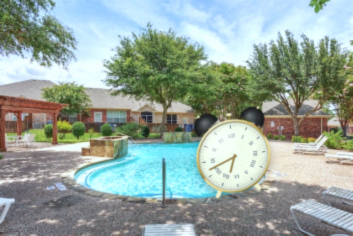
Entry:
h=6 m=42
